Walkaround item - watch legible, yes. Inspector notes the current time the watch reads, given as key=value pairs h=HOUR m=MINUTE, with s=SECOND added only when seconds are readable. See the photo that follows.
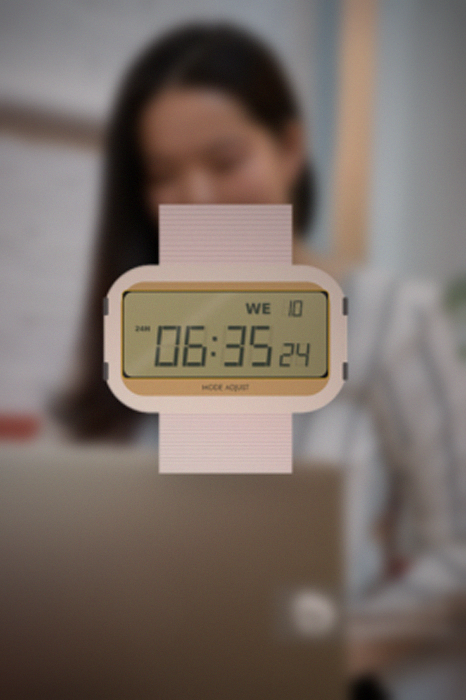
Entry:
h=6 m=35 s=24
